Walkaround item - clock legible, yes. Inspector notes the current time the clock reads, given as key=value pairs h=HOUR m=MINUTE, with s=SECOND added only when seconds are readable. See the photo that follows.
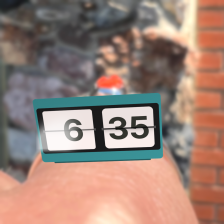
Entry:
h=6 m=35
